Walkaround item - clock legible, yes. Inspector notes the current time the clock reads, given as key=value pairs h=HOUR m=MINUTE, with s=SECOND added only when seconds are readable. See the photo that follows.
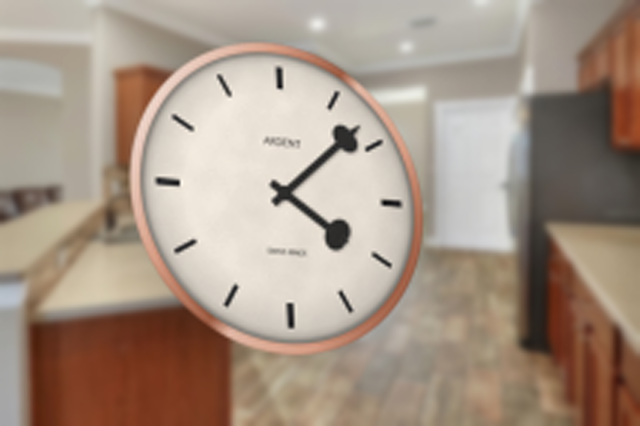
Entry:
h=4 m=8
